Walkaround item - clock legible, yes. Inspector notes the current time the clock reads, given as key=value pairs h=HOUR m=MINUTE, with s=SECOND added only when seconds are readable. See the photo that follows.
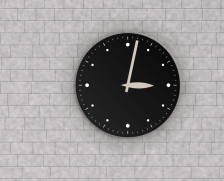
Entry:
h=3 m=2
